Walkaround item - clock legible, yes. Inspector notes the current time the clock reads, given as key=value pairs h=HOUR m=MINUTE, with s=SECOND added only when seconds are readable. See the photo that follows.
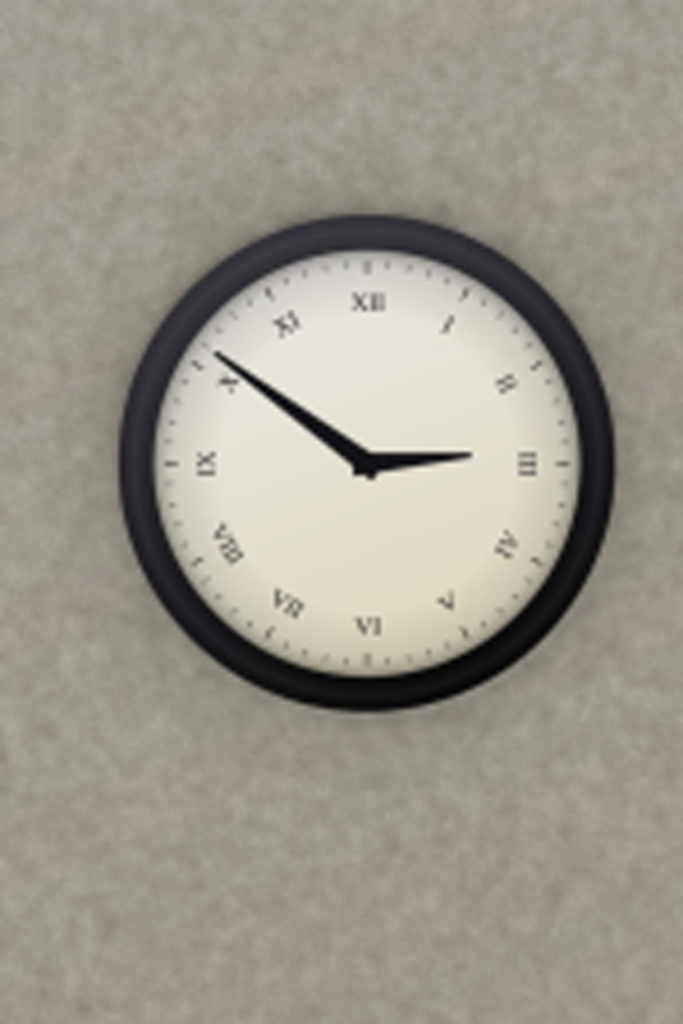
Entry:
h=2 m=51
